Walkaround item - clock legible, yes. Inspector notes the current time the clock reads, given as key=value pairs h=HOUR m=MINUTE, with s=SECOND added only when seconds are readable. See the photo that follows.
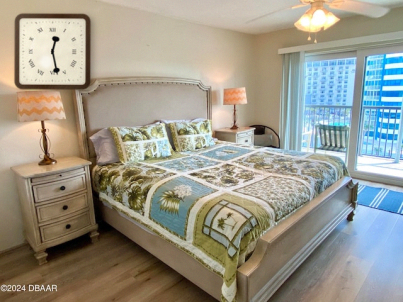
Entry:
h=12 m=28
